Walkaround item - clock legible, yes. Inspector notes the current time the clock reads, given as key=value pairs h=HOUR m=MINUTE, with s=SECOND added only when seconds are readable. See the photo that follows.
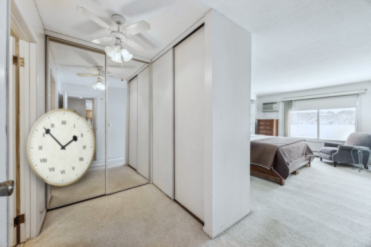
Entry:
h=1 m=52
